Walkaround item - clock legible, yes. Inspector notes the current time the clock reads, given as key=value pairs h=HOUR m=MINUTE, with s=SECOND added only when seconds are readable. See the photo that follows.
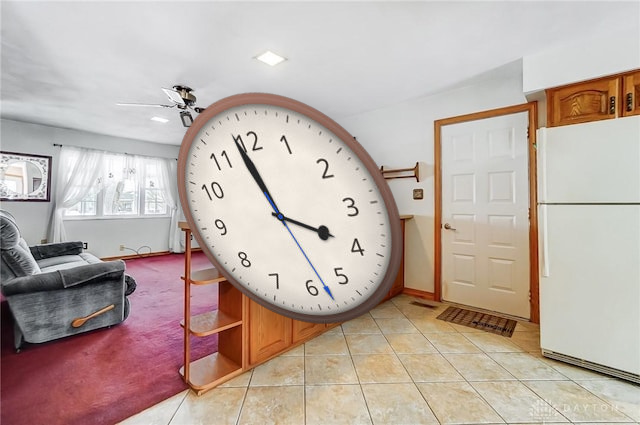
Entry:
h=3 m=58 s=28
